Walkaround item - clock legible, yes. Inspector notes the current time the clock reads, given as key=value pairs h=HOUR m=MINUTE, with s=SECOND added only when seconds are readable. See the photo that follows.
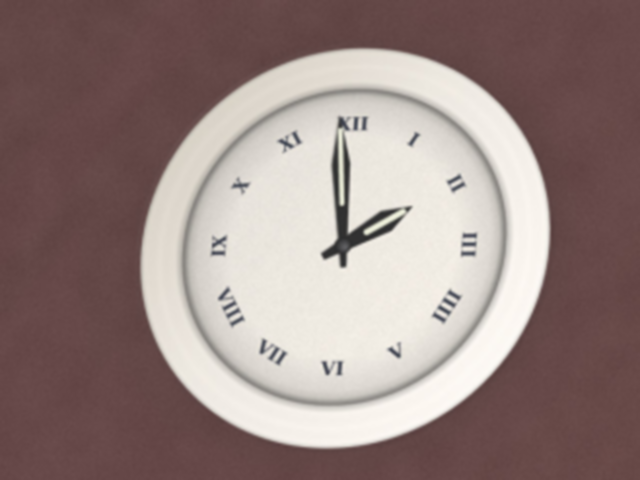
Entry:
h=1 m=59
